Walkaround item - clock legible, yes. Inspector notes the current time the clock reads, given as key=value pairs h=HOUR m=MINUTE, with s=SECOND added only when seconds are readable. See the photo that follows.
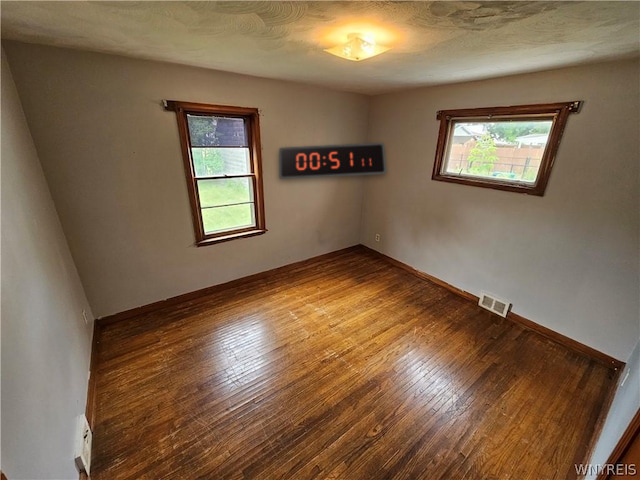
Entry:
h=0 m=51 s=11
